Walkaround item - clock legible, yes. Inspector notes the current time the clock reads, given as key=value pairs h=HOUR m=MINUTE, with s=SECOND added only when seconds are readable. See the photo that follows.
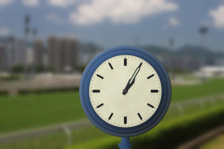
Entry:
h=1 m=5
